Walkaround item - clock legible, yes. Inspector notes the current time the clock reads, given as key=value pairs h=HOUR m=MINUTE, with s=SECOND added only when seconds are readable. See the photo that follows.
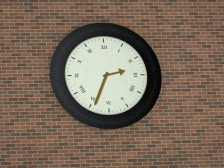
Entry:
h=2 m=34
